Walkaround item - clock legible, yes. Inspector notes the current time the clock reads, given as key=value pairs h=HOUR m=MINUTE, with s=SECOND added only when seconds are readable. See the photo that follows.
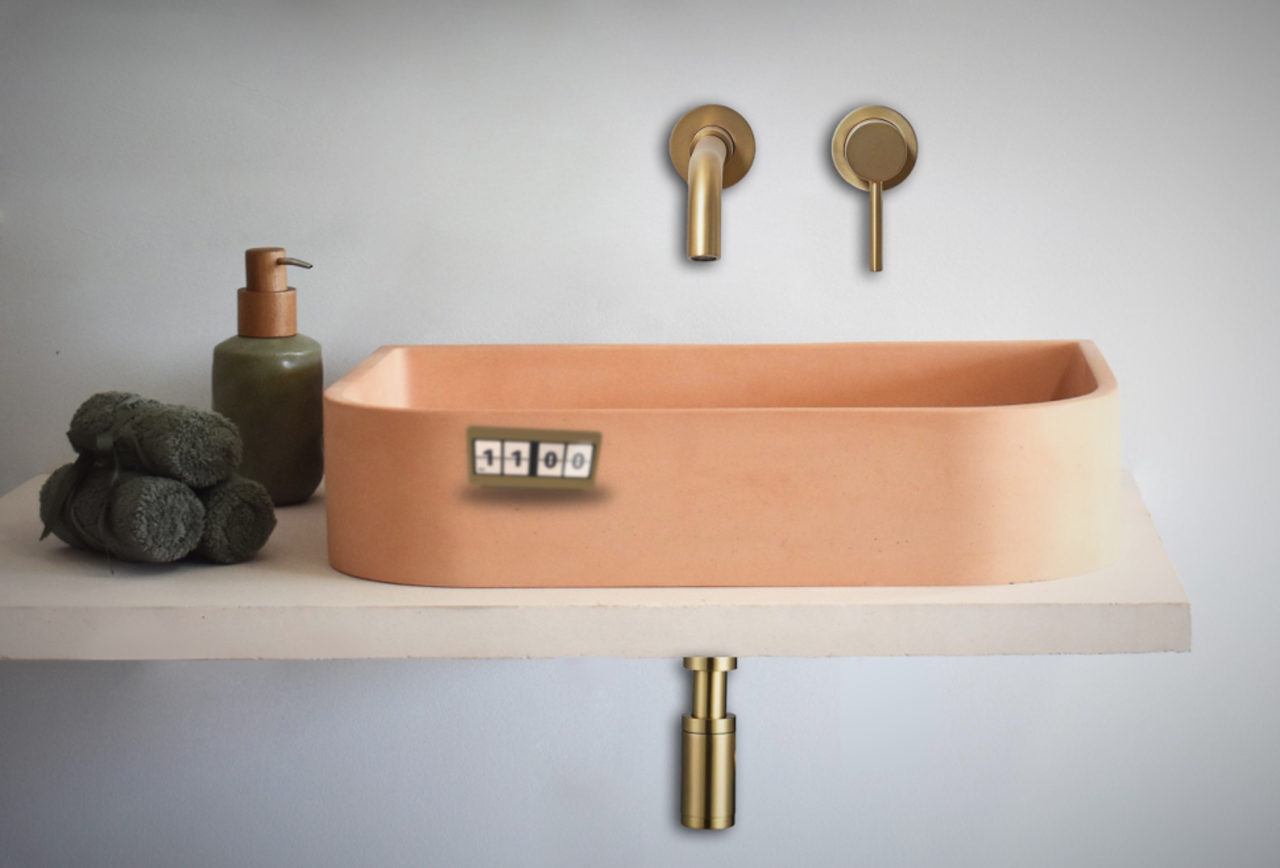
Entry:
h=11 m=0
